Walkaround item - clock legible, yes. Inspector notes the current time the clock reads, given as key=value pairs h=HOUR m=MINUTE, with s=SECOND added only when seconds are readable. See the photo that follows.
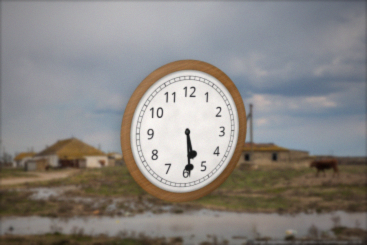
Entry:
h=5 m=29
